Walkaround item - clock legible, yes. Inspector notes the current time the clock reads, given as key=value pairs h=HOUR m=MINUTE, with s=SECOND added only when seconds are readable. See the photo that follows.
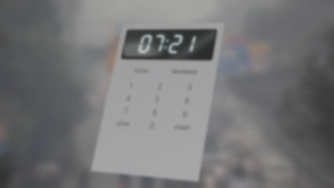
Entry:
h=7 m=21
